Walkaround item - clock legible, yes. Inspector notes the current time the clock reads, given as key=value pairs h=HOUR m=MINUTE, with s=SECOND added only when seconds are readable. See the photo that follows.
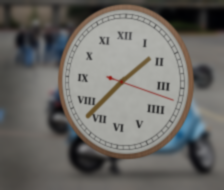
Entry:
h=1 m=37 s=17
